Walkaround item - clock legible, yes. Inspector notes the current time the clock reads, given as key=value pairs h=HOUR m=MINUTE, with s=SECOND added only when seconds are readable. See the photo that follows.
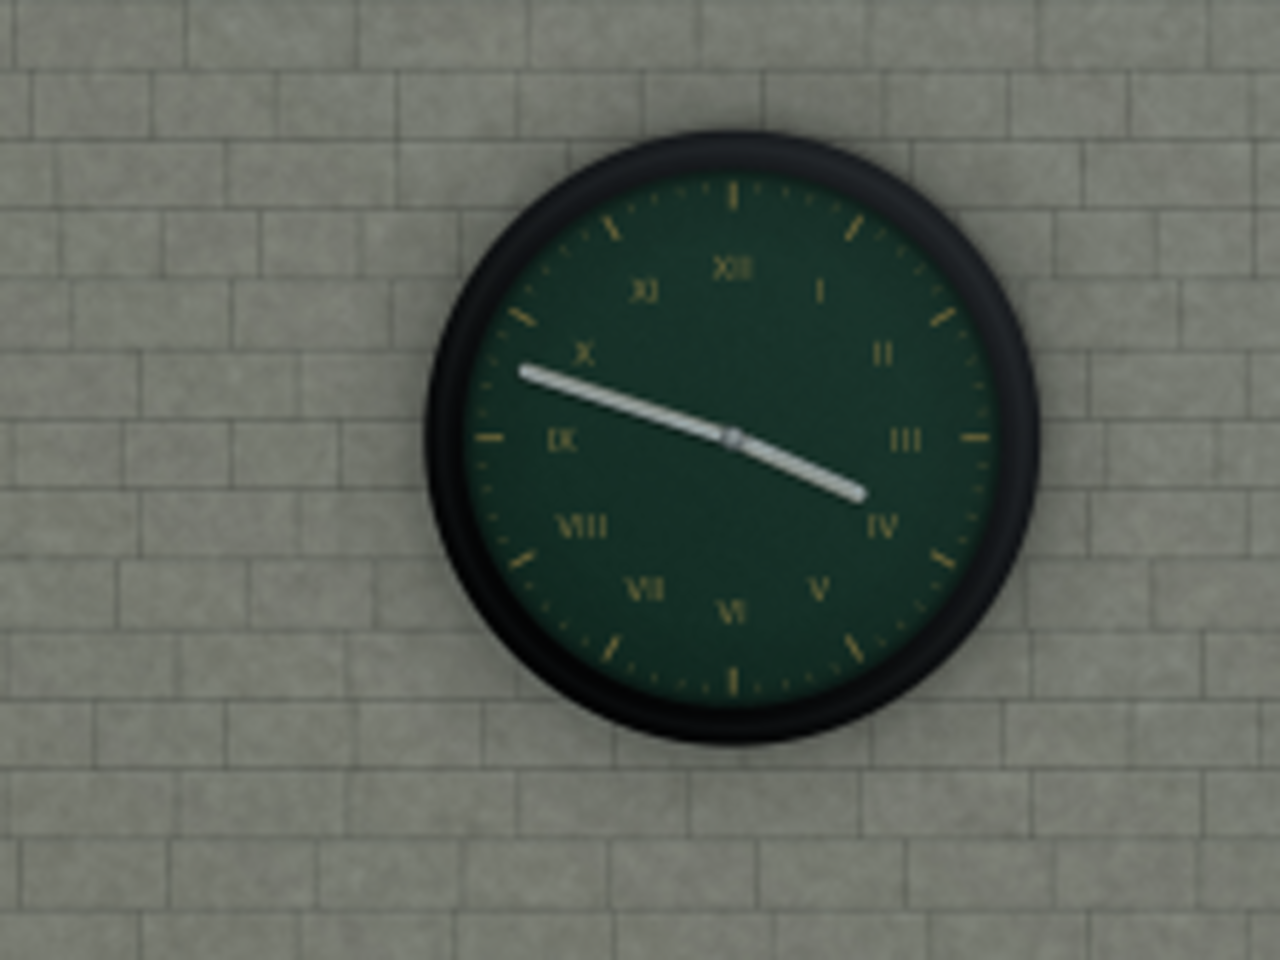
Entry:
h=3 m=48
